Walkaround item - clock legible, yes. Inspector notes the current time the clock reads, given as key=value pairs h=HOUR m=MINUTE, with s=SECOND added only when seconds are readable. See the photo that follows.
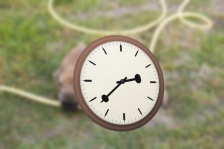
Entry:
h=2 m=38
